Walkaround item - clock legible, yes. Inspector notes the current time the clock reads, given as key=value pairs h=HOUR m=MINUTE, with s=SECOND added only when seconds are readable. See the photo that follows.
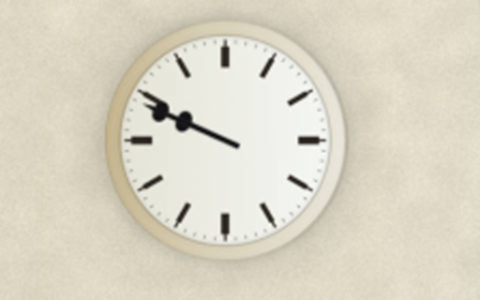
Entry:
h=9 m=49
